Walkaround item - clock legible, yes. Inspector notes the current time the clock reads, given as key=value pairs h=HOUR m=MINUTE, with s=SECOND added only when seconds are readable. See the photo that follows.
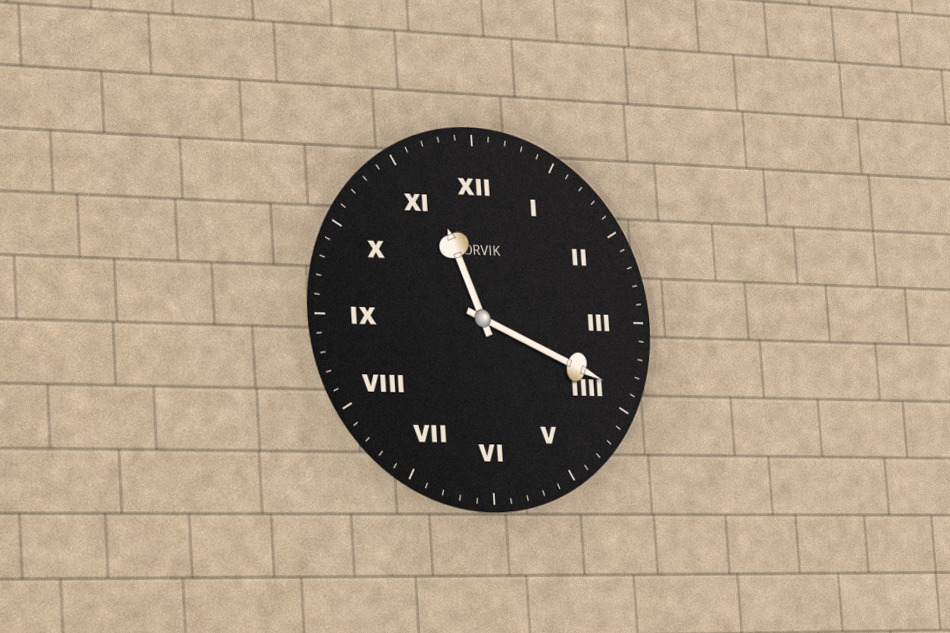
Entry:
h=11 m=19
